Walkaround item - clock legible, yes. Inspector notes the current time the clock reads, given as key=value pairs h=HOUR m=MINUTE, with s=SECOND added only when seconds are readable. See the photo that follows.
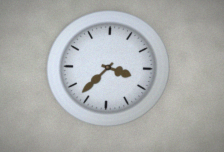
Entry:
h=3 m=37
